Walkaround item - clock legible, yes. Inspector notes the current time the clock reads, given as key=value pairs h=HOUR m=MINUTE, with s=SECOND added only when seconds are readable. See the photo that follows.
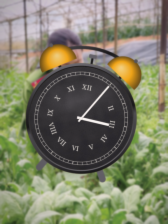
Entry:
h=3 m=5
